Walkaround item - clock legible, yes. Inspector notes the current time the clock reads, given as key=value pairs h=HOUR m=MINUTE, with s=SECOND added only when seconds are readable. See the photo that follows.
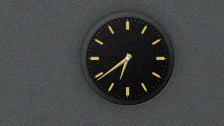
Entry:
h=6 m=39
